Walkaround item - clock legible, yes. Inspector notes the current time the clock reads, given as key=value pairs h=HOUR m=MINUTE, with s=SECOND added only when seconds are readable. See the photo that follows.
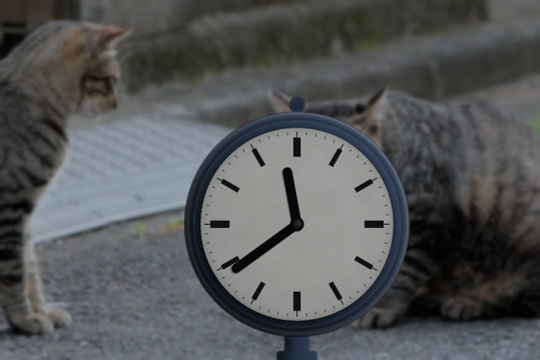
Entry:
h=11 m=39
